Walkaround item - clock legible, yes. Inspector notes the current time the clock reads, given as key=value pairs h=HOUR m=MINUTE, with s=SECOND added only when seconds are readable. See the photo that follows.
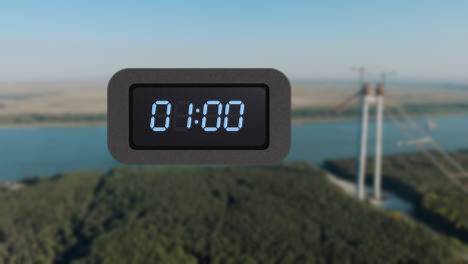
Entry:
h=1 m=0
